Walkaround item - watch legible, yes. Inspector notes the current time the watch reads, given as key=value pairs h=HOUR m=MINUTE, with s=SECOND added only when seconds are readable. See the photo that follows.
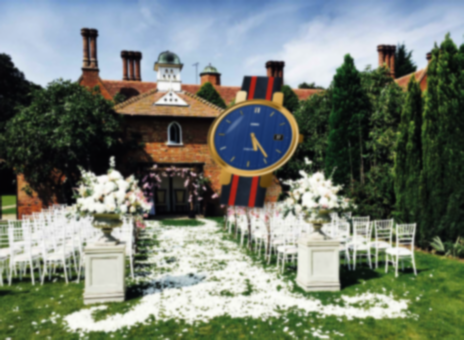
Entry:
h=5 m=24
